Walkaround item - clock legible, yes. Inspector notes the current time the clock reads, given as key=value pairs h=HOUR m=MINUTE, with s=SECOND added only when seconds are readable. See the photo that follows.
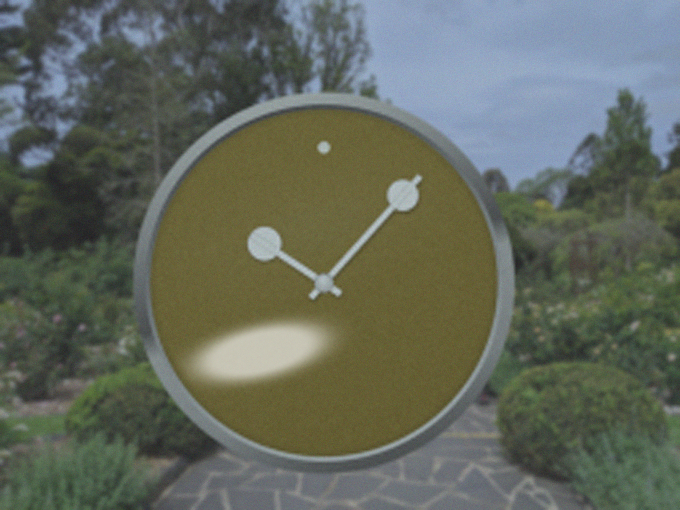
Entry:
h=10 m=7
